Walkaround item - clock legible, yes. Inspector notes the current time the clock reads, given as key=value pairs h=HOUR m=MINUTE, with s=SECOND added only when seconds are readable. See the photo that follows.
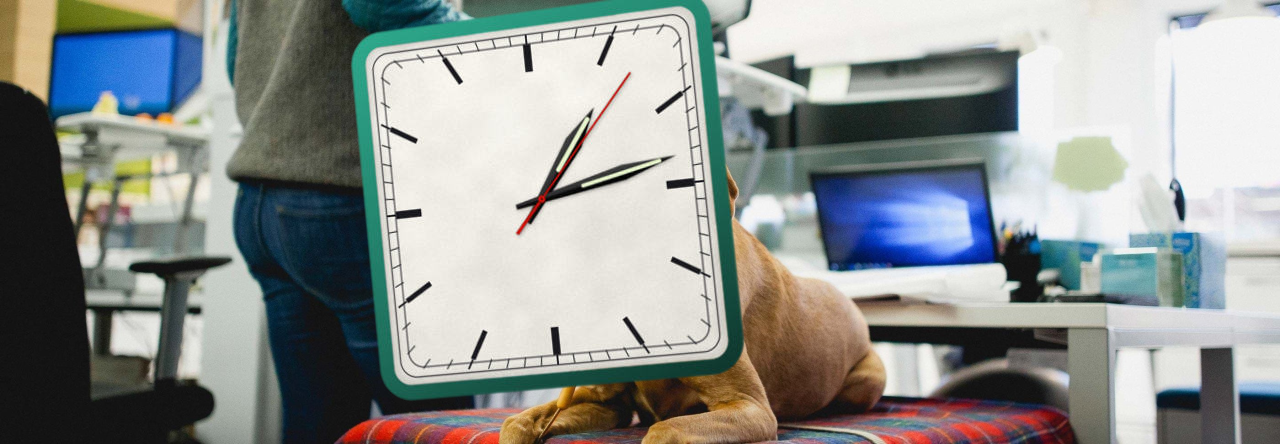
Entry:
h=1 m=13 s=7
